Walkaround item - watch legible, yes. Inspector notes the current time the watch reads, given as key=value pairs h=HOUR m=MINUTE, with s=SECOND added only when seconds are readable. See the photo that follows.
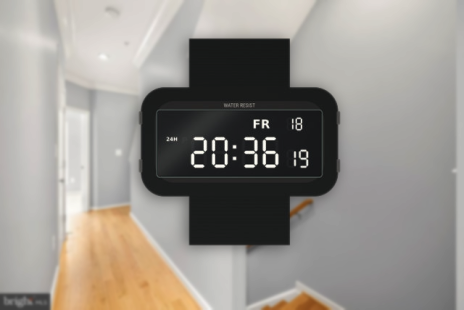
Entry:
h=20 m=36 s=19
